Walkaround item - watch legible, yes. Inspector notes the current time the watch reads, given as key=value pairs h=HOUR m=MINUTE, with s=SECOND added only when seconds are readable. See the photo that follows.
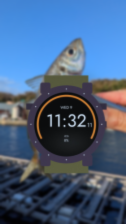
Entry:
h=11 m=32
